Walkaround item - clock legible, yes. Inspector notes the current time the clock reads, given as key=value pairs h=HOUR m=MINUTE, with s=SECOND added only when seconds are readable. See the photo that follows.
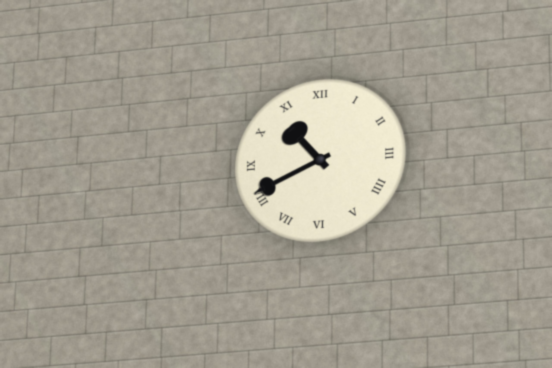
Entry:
h=10 m=41
